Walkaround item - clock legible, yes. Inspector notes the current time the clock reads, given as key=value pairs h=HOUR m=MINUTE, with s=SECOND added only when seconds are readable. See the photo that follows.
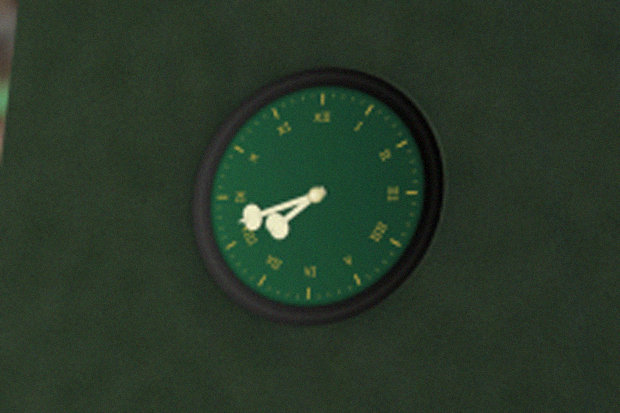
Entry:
h=7 m=42
